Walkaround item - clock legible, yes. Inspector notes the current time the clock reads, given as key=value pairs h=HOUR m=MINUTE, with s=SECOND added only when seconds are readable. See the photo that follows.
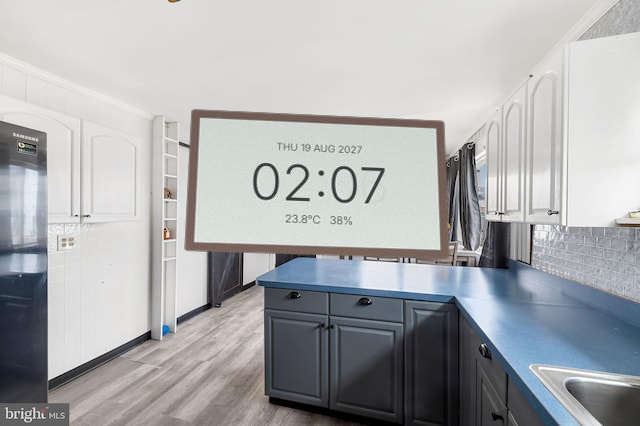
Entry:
h=2 m=7
